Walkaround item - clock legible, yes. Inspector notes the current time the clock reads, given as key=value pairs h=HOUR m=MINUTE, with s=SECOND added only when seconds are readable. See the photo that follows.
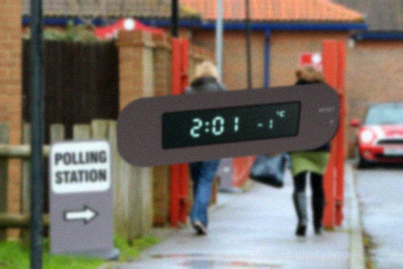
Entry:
h=2 m=1
